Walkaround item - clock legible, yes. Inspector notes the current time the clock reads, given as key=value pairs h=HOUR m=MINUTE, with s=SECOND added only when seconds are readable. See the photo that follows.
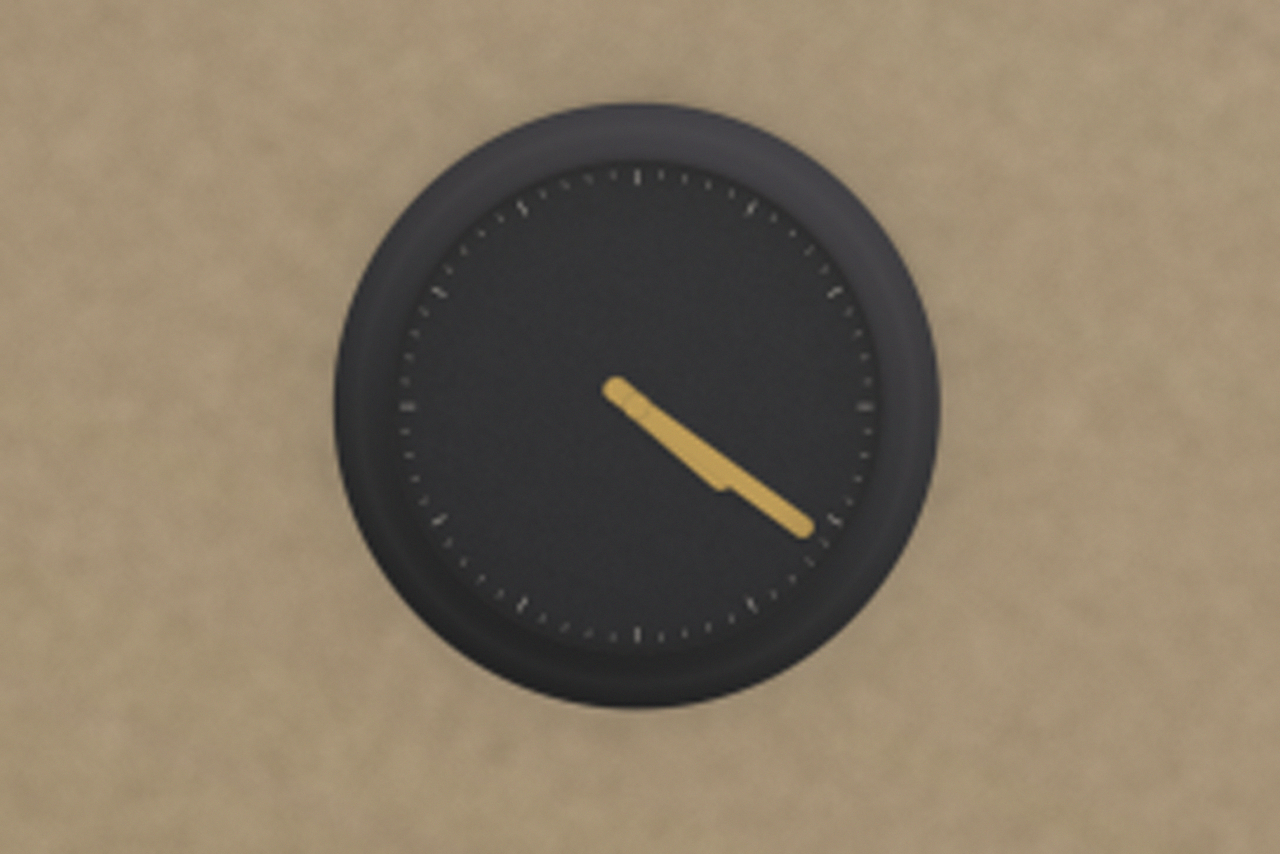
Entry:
h=4 m=21
